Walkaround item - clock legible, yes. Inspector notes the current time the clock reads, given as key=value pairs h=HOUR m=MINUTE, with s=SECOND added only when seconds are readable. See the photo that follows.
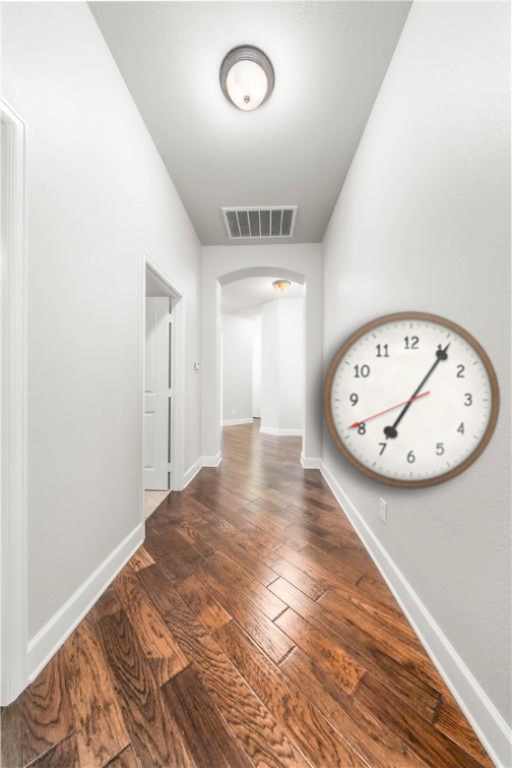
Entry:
h=7 m=5 s=41
